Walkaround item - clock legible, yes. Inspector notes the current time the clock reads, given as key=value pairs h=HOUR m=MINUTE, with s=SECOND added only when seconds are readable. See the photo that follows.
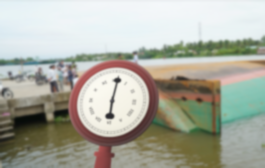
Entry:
h=6 m=1
